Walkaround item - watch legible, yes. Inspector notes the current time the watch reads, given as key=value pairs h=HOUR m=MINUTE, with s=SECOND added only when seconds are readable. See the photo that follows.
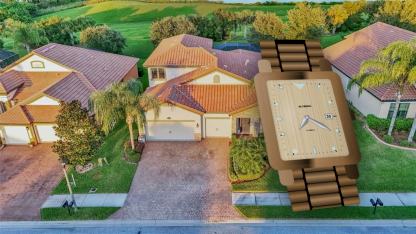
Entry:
h=7 m=21
